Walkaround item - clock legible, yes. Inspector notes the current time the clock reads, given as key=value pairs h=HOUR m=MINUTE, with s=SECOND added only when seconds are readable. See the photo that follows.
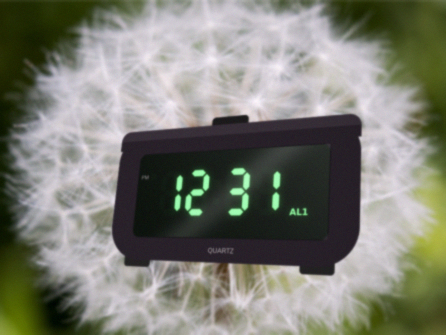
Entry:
h=12 m=31
